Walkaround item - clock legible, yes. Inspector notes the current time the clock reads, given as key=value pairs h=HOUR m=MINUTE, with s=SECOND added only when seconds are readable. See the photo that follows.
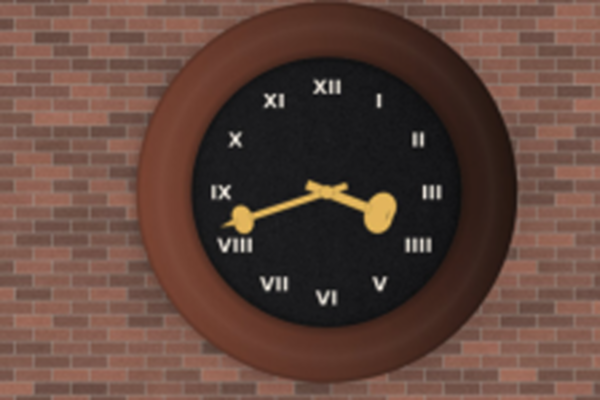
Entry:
h=3 m=42
